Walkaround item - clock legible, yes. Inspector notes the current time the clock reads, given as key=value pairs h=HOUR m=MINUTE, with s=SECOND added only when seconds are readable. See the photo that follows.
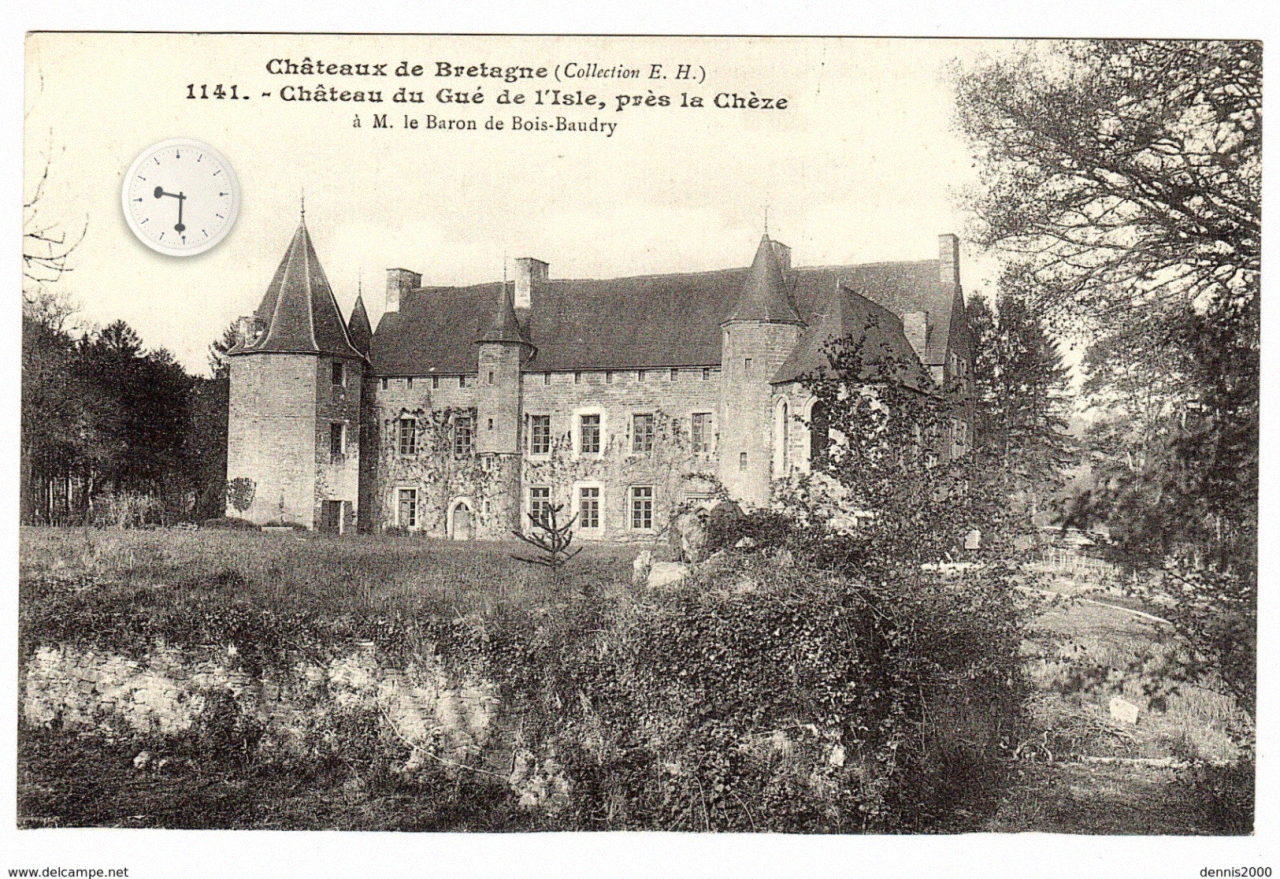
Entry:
h=9 m=31
